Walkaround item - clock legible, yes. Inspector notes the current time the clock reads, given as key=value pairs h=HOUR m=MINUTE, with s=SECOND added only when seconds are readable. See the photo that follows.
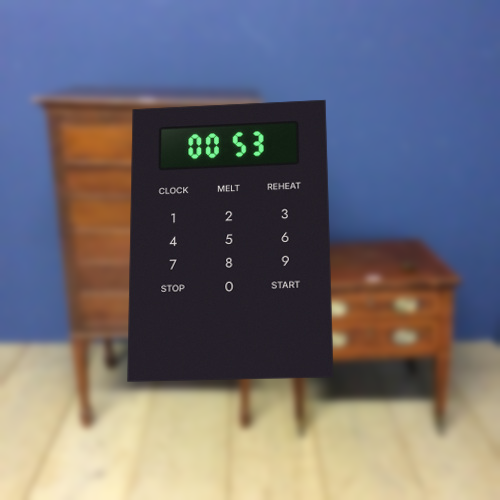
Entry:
h=0 m=53
